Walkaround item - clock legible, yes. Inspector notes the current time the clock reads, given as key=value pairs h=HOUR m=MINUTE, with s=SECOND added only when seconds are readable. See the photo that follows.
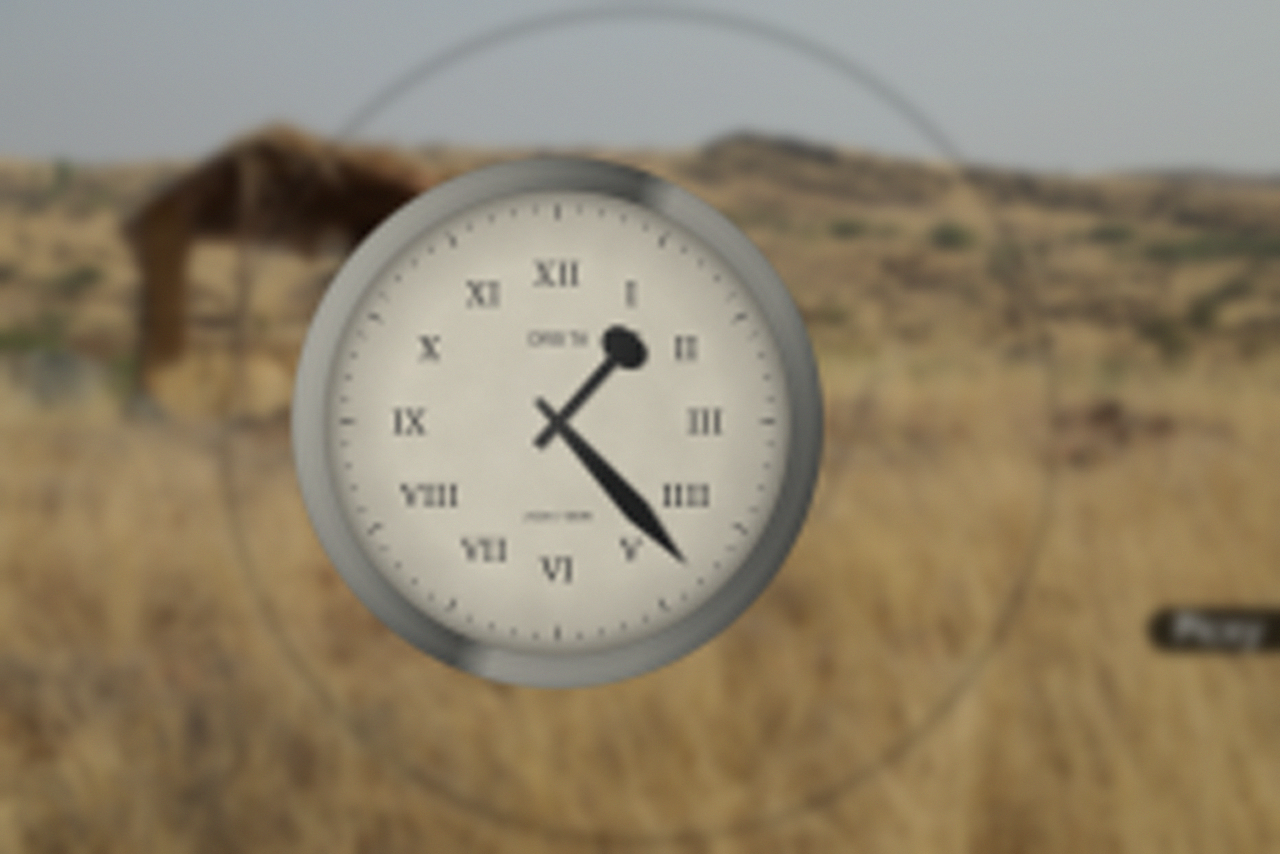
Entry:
h=1 m=23
